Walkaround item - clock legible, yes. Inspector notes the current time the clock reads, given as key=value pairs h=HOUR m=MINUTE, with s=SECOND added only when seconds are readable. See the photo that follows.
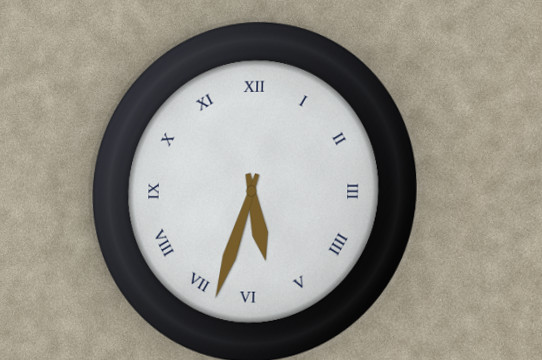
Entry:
h=5 m=33
